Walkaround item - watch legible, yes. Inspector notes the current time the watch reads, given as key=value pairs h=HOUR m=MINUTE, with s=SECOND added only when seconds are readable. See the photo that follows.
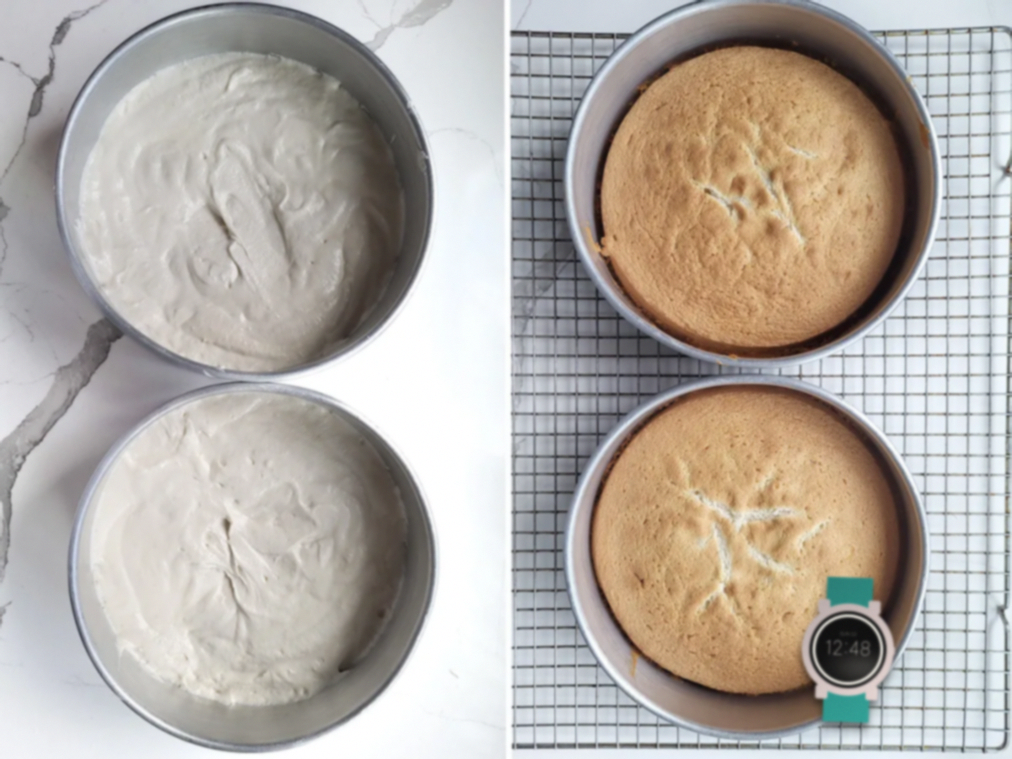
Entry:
h=12 m=48
